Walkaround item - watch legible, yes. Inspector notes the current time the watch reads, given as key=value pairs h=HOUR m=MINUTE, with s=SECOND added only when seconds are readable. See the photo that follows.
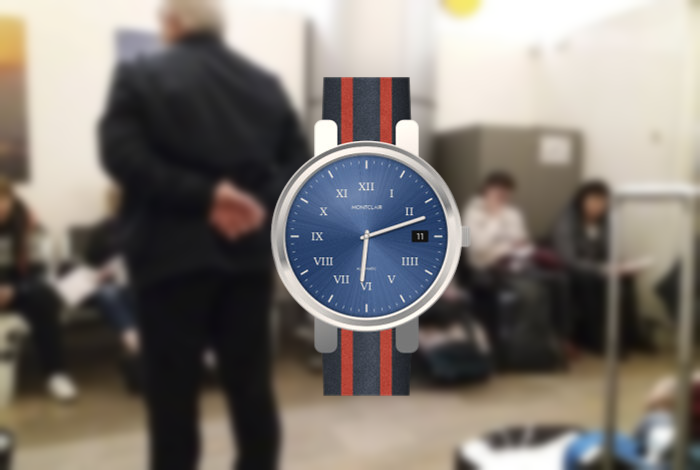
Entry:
h=6 m=12
